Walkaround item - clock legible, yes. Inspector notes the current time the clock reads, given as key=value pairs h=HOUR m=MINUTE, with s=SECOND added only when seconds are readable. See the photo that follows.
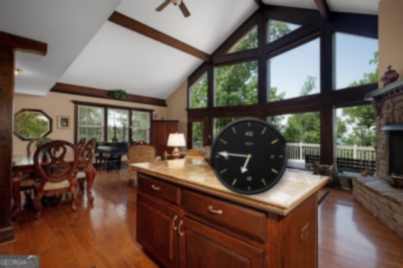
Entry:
h=6 m=46
